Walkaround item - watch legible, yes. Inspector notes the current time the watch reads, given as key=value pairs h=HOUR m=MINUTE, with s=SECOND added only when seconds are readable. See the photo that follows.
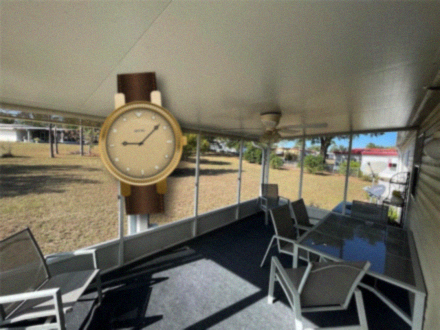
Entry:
h=9 m=8
